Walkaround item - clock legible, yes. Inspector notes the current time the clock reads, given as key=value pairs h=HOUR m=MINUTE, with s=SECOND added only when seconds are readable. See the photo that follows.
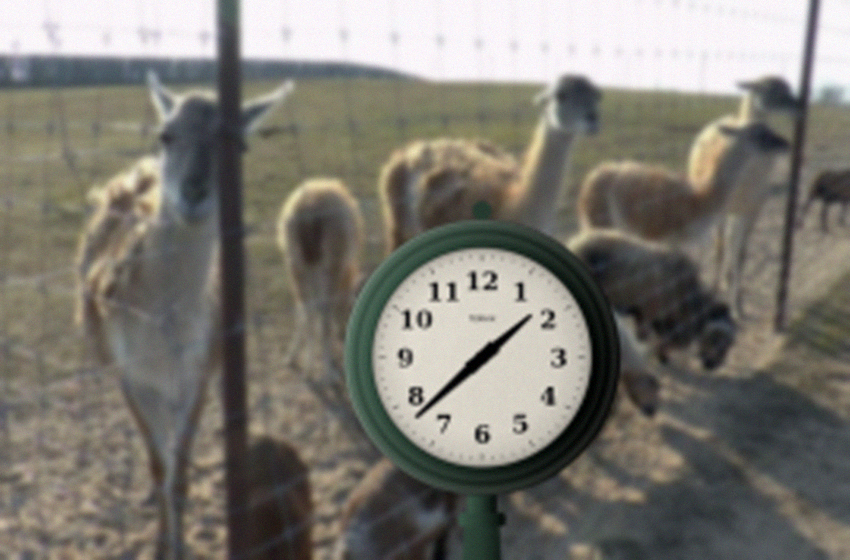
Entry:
h=1 m=38
